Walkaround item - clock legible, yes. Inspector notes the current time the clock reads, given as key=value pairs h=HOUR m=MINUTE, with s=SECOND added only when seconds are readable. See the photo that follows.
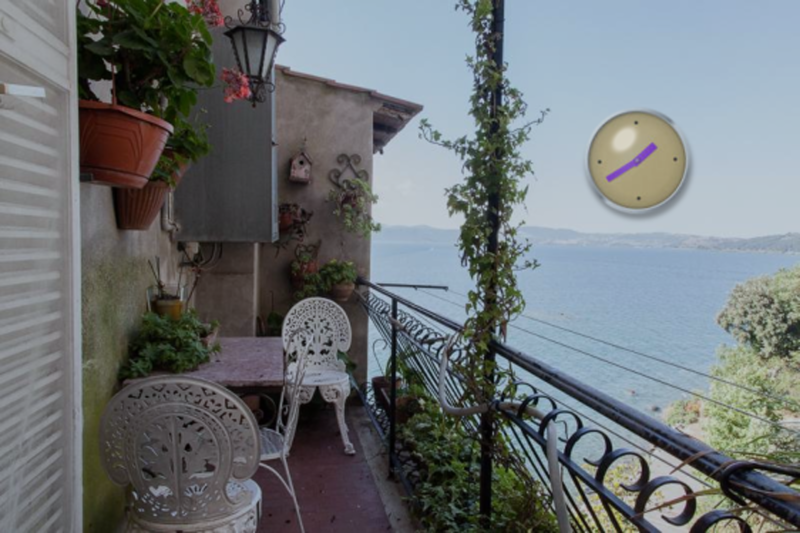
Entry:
h=1 m=40
